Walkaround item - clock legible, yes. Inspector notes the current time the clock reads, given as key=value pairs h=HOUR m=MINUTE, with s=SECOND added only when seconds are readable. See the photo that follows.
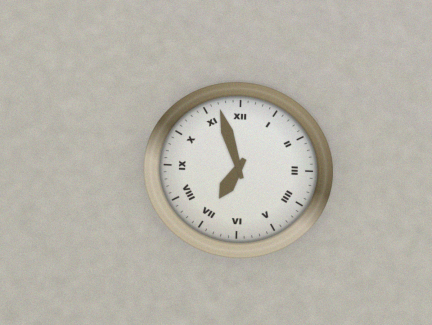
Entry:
h=6 m=57
